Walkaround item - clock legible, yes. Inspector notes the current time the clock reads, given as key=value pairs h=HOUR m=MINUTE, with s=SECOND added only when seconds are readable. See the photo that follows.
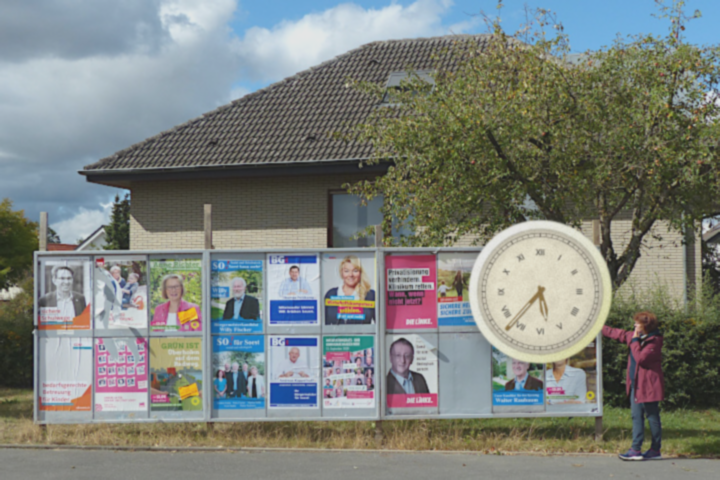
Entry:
h=5 m=37
